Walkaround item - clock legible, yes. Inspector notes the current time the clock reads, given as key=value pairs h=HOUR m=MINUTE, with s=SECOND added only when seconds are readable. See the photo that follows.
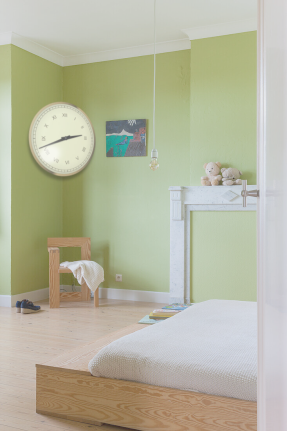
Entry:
h=2 m=42
